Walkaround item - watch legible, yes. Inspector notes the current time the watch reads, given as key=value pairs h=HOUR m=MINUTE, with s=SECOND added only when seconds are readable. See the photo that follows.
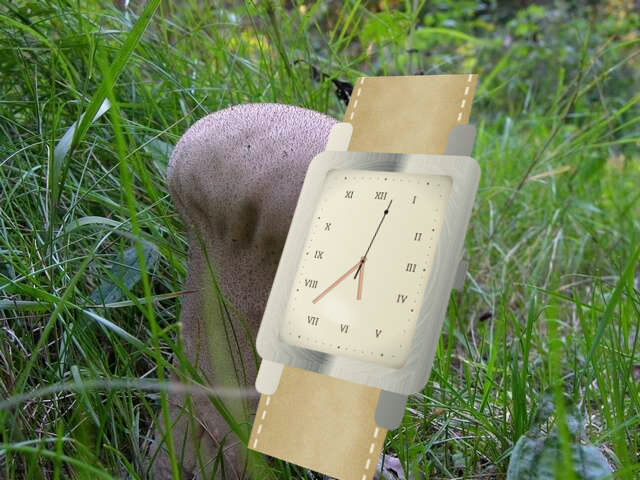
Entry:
h=5 m=37 s=2
